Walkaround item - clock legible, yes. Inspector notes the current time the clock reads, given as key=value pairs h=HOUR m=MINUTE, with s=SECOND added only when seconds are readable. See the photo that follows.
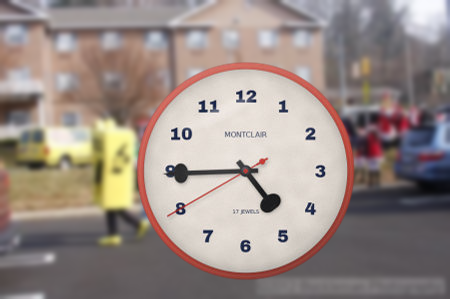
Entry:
h=4 m=44 s=40
